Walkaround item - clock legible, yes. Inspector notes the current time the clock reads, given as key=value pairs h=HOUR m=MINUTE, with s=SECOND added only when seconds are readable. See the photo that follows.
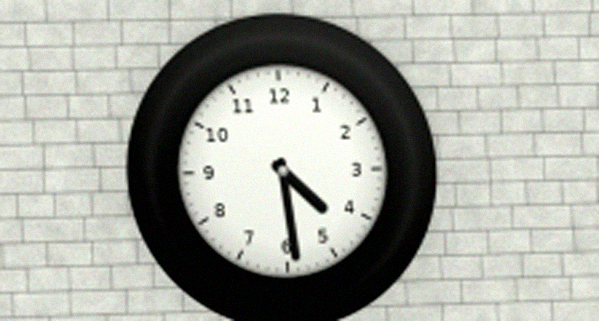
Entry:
h=4 m=29
